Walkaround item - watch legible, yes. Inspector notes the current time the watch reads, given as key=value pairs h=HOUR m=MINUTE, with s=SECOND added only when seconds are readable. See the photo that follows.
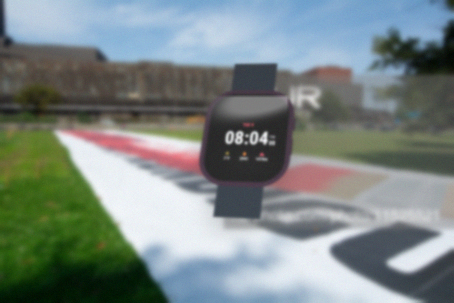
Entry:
h=8 m=4
